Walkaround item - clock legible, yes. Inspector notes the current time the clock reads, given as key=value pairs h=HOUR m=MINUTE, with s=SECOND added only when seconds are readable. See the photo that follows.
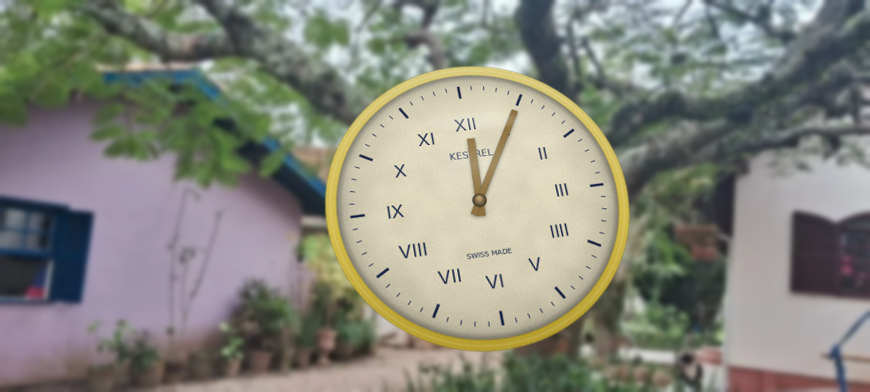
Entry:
h=12 m=5
